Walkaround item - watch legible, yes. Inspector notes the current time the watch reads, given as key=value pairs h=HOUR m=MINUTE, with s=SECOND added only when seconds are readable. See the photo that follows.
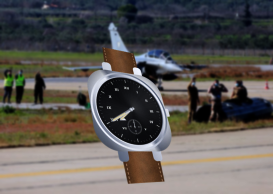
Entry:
h=7 m=40
